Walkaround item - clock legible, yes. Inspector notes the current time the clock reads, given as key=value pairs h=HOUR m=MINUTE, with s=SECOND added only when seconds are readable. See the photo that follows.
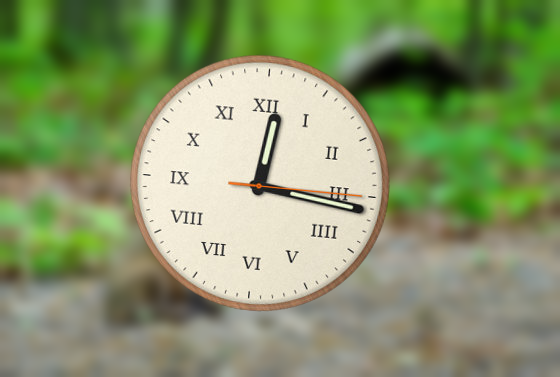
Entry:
h=12 m=16 s=15
